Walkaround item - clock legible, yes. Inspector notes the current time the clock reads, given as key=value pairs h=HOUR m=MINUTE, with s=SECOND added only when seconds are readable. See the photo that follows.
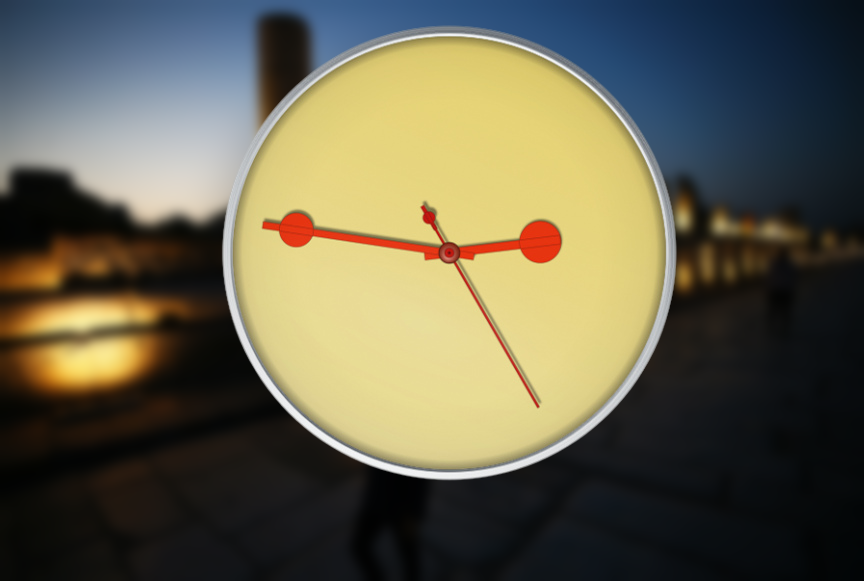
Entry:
h=2 m=46 s=25
